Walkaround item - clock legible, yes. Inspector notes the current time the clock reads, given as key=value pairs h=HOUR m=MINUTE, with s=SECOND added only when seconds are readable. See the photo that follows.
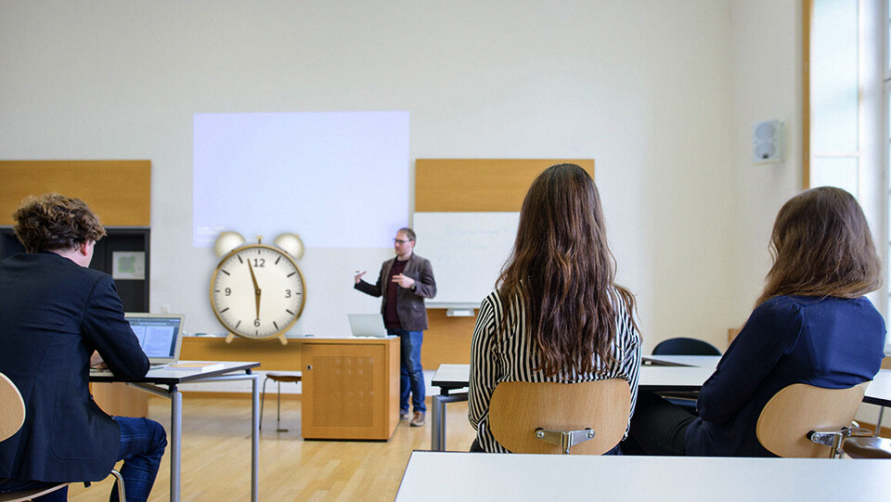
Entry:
h=5 m=57
